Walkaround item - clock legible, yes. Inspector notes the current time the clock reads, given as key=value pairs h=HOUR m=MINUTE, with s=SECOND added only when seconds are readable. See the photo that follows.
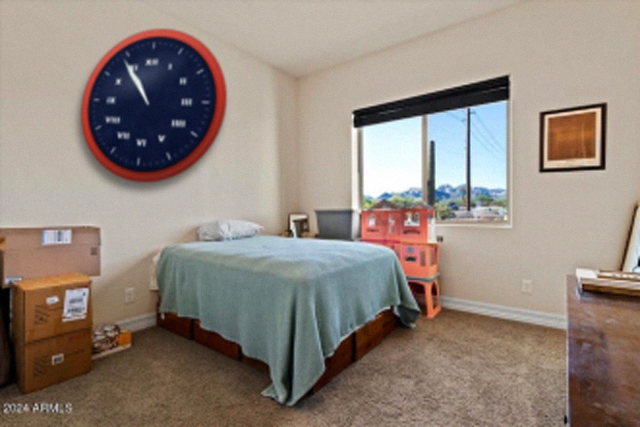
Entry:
h=10 m=54
